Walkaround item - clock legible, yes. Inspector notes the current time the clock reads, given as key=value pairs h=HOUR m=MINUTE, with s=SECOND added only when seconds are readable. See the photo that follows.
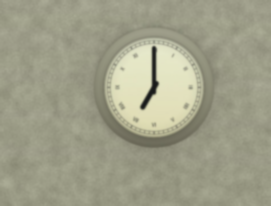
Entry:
h=7 m=0
